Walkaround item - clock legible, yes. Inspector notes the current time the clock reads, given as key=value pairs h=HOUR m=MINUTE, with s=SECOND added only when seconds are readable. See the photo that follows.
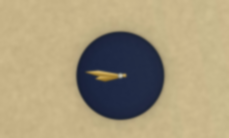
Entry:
h=8 m=46
